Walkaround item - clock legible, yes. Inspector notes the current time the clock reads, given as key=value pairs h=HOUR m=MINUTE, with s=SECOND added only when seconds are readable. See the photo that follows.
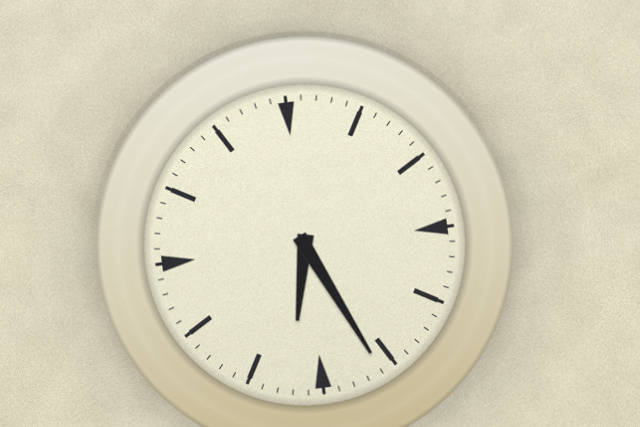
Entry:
h=6 m=26
